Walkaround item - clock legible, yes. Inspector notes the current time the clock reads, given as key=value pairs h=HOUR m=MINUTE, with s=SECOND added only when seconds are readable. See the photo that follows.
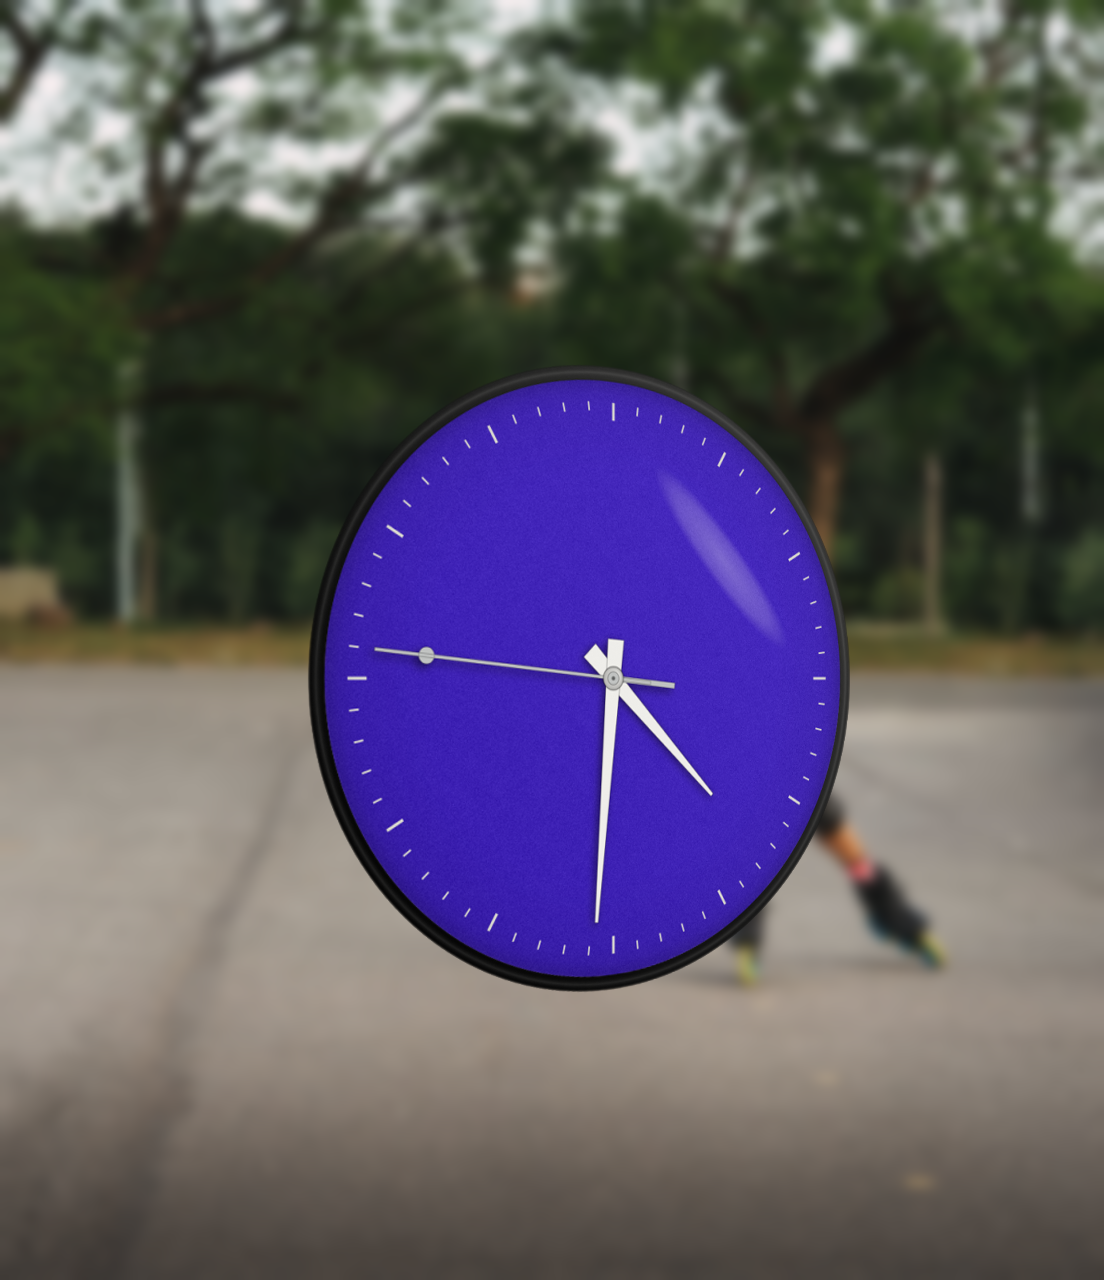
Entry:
h=4 m=30 s=46
